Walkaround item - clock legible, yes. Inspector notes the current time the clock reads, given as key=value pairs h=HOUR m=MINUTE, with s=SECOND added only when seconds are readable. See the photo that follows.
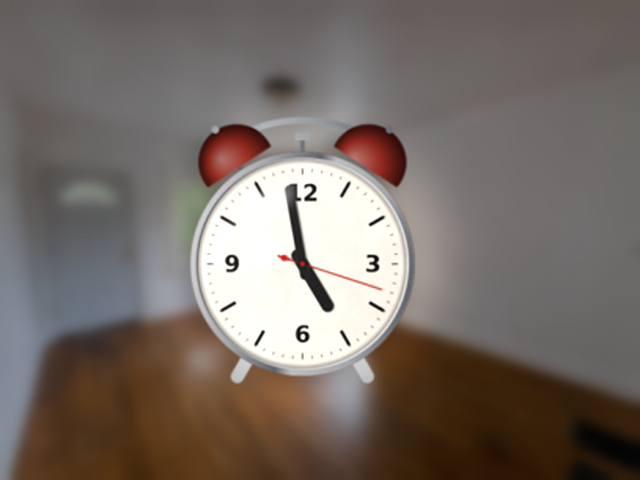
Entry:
h=4 m=58 s=18
